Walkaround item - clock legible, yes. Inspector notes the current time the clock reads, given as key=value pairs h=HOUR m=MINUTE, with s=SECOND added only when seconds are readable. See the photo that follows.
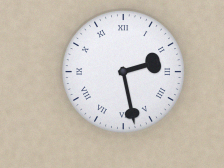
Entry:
h=2 m=28
